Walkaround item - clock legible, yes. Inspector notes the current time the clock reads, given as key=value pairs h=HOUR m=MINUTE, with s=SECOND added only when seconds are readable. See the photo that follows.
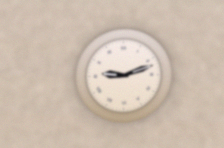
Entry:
h=9 m=12
